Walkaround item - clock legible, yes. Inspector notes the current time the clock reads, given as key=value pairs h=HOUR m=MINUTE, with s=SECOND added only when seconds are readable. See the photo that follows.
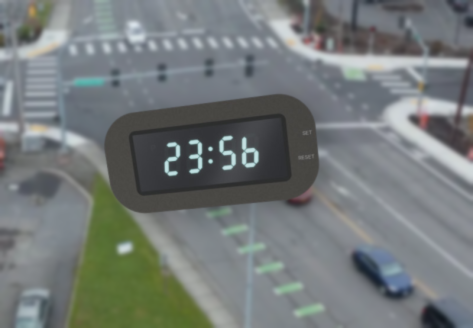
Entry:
h=23 m=56
